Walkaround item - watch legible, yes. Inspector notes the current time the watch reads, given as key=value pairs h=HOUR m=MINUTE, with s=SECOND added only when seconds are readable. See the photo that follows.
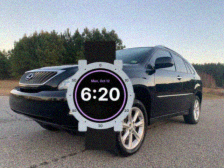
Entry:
h=6 m=20
